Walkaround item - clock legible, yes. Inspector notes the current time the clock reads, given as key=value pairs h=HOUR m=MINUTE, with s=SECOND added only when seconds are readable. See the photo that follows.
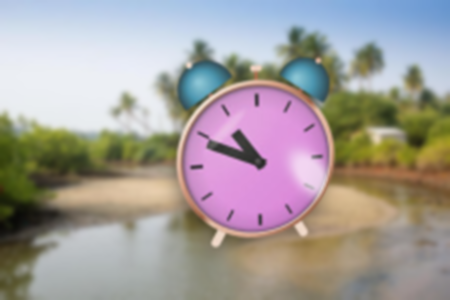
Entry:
h=10 m=49
